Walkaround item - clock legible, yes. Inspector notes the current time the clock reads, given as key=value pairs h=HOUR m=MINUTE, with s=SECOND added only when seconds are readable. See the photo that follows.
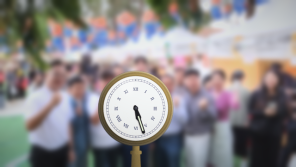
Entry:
h=5 m=27
